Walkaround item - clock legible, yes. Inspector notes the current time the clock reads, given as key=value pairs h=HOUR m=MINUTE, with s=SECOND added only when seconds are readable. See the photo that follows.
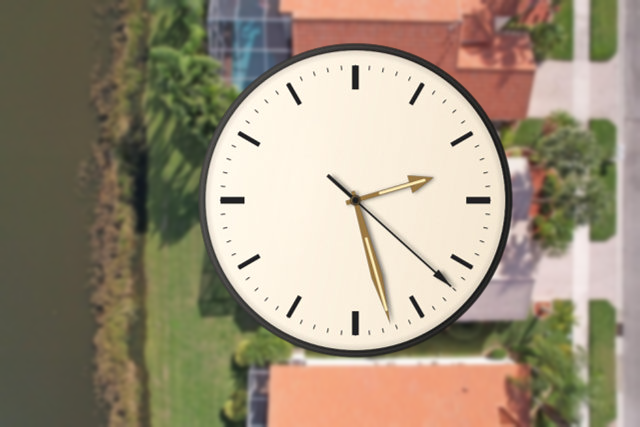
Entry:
h=2 m=27 s=22
